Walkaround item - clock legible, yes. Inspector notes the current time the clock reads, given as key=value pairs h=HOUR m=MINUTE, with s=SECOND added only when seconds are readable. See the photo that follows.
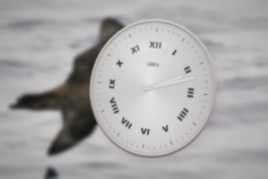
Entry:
h=2 m=12
